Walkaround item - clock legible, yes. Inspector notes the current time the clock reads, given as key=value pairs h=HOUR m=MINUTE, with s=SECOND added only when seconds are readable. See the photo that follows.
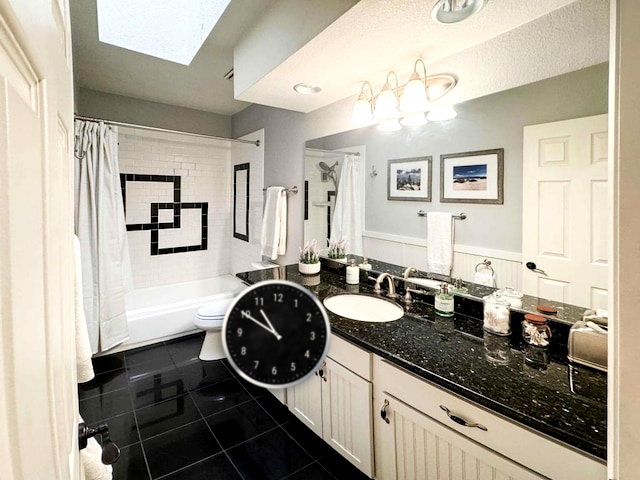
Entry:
h=10 m=50
